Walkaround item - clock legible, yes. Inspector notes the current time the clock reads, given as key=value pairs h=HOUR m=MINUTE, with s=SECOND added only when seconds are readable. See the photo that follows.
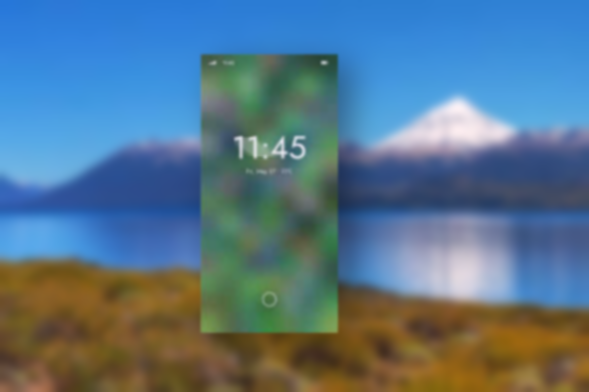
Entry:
h=11 m=45
